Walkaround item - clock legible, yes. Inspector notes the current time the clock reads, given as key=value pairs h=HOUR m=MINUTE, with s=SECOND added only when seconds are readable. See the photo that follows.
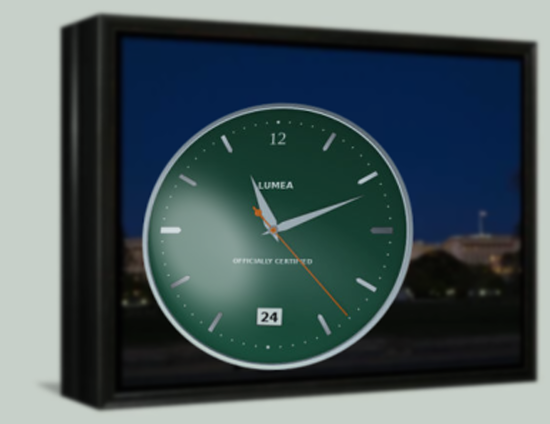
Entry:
h=11 m=11 s=23
